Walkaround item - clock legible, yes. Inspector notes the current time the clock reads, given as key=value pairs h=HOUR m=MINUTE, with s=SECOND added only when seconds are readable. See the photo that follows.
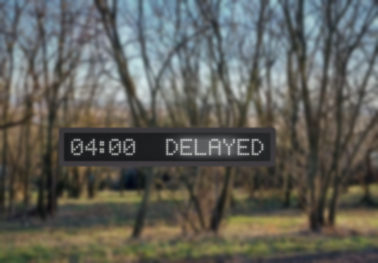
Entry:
h=4 m=0
